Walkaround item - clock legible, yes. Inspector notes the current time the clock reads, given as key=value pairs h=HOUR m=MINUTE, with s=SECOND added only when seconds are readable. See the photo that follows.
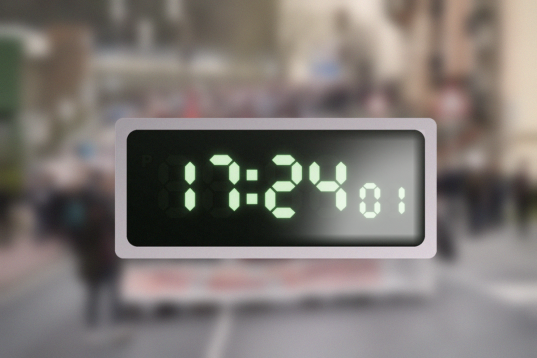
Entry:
h=17 m=24 s=1
